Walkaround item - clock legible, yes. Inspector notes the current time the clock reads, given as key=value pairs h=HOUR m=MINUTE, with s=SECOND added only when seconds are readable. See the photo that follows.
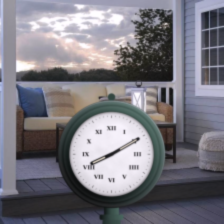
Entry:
h=8 m=10
